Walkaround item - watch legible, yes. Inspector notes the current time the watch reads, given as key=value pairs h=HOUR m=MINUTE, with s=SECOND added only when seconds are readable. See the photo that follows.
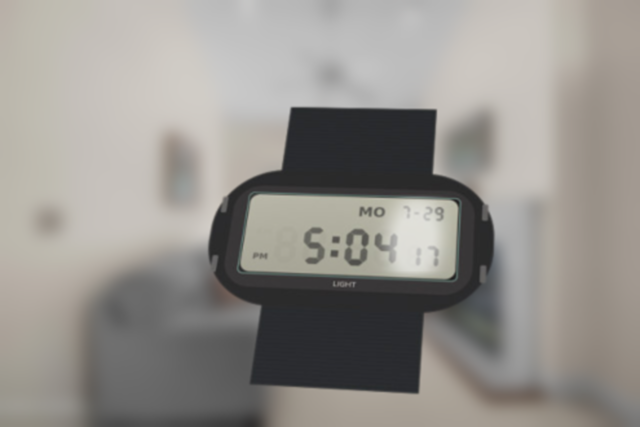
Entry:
h=5 m=4 s=17
